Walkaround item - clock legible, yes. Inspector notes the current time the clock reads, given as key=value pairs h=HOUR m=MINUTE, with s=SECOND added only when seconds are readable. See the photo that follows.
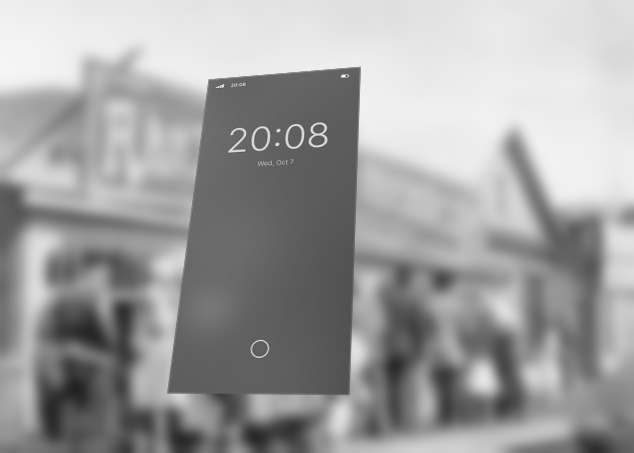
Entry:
h=20 m=8
